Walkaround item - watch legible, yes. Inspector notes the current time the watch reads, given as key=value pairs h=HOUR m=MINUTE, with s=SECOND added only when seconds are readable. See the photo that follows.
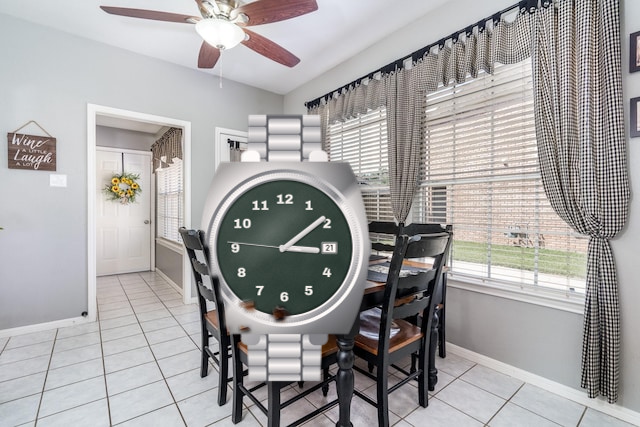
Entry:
h=3 m=8 s=46
